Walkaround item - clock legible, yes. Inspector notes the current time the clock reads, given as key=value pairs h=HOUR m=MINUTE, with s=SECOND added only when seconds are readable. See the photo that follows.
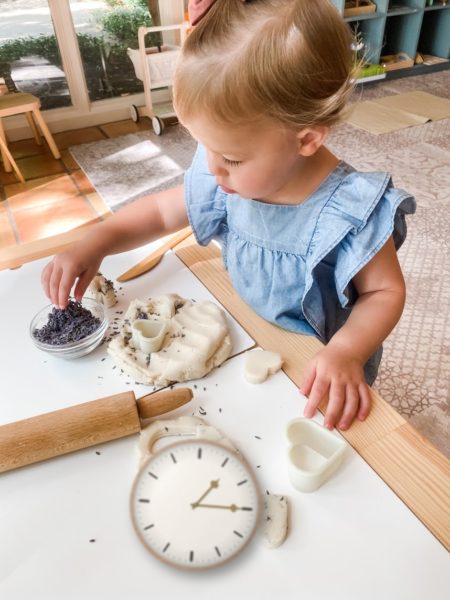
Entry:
h=1 m=15
